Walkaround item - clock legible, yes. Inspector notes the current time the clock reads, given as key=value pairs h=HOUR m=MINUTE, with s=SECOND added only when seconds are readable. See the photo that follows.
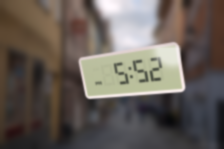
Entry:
h=5 m=52
